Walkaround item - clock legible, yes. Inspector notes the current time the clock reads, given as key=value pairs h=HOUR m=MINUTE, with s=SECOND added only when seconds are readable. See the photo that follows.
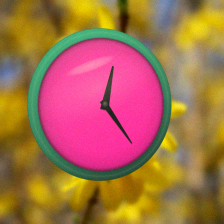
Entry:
h=12 m=24
